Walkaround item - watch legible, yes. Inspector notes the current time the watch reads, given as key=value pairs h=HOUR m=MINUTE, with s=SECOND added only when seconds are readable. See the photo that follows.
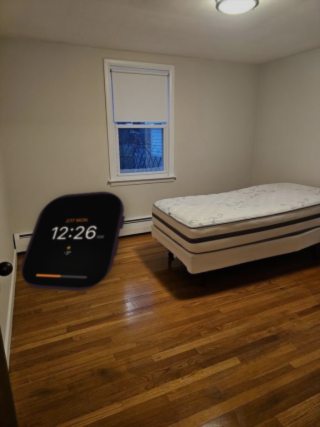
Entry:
h=12 m=26
